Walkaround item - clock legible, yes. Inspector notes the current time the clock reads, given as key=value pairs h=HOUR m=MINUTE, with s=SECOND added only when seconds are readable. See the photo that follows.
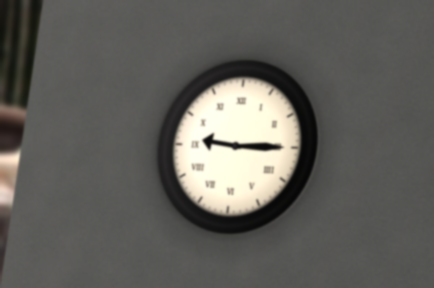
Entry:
h=9 m=15
